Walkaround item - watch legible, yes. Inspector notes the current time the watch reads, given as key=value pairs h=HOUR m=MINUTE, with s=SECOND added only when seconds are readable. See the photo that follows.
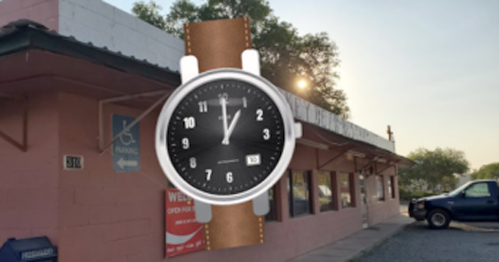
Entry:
h=1 m=0
